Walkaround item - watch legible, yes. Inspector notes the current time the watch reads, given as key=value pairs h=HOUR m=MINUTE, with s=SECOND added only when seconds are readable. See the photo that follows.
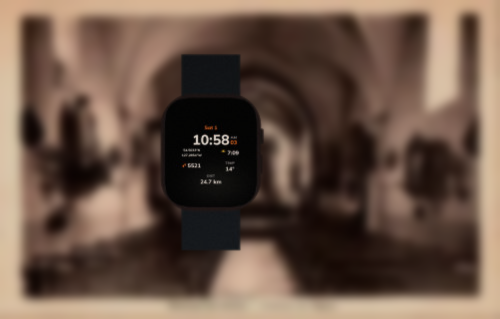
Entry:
h=10 m=58
